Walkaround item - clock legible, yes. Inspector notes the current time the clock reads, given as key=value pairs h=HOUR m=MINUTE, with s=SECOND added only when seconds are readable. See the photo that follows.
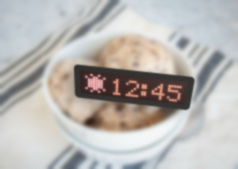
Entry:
h=12 m=45
